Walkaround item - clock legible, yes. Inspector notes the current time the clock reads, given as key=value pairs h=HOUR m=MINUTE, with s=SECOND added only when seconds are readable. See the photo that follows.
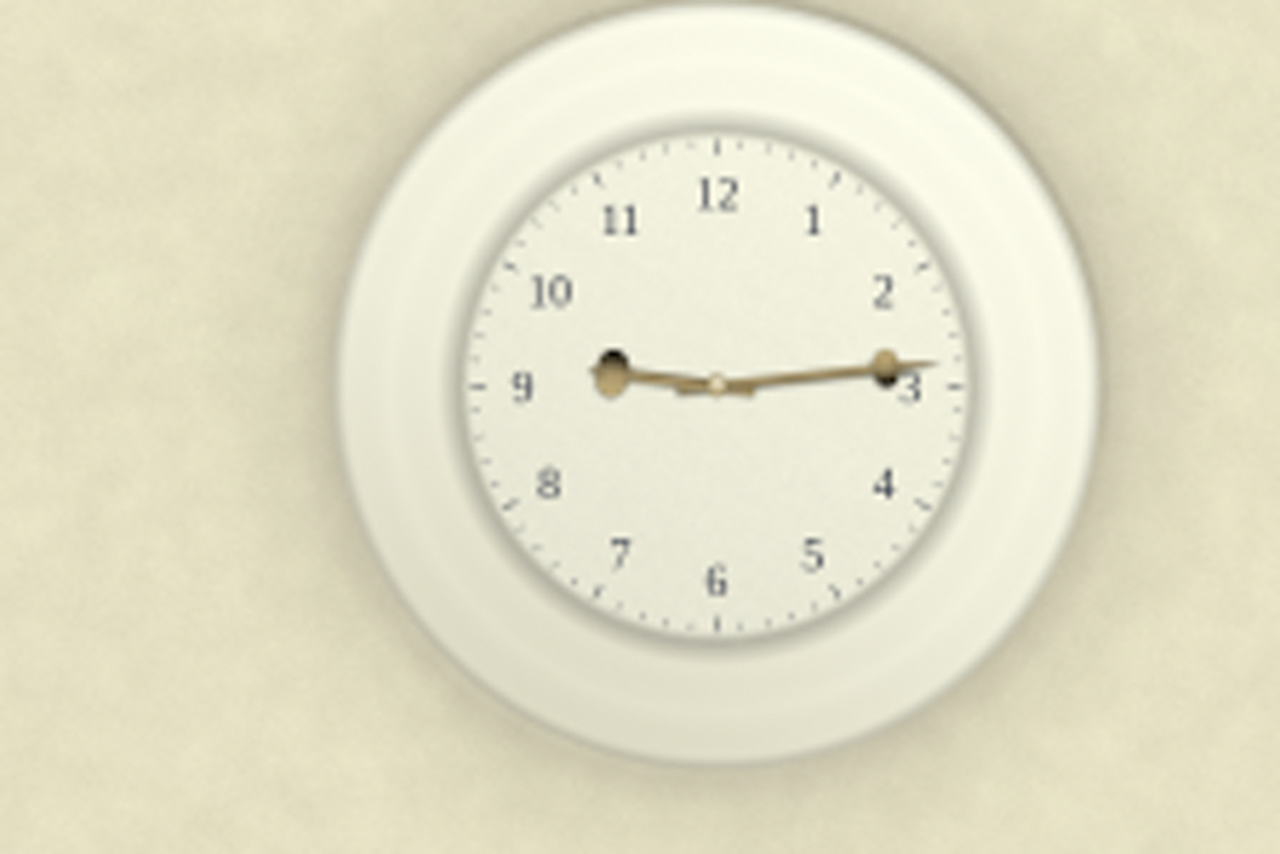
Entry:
h=9 m=14
